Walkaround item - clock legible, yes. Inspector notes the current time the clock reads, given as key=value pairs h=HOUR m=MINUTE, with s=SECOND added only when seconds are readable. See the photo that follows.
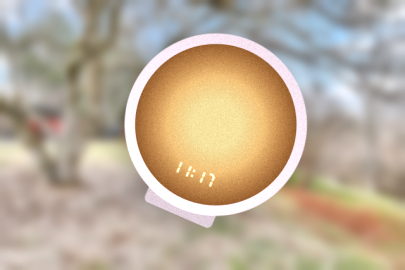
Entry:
h=11 m=17
